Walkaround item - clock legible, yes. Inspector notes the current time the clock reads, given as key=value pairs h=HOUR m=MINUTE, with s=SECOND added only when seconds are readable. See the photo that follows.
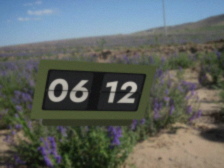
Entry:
h=6 m=12
